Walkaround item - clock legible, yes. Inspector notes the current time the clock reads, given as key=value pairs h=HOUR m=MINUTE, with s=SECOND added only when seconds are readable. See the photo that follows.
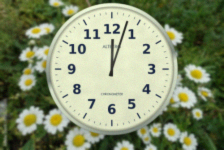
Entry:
h=12 m=3
